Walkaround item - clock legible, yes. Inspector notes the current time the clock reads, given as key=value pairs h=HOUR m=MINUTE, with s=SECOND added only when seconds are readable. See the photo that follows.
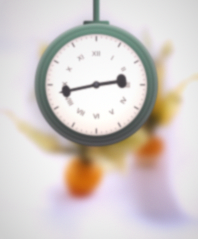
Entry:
h=2 m=43
